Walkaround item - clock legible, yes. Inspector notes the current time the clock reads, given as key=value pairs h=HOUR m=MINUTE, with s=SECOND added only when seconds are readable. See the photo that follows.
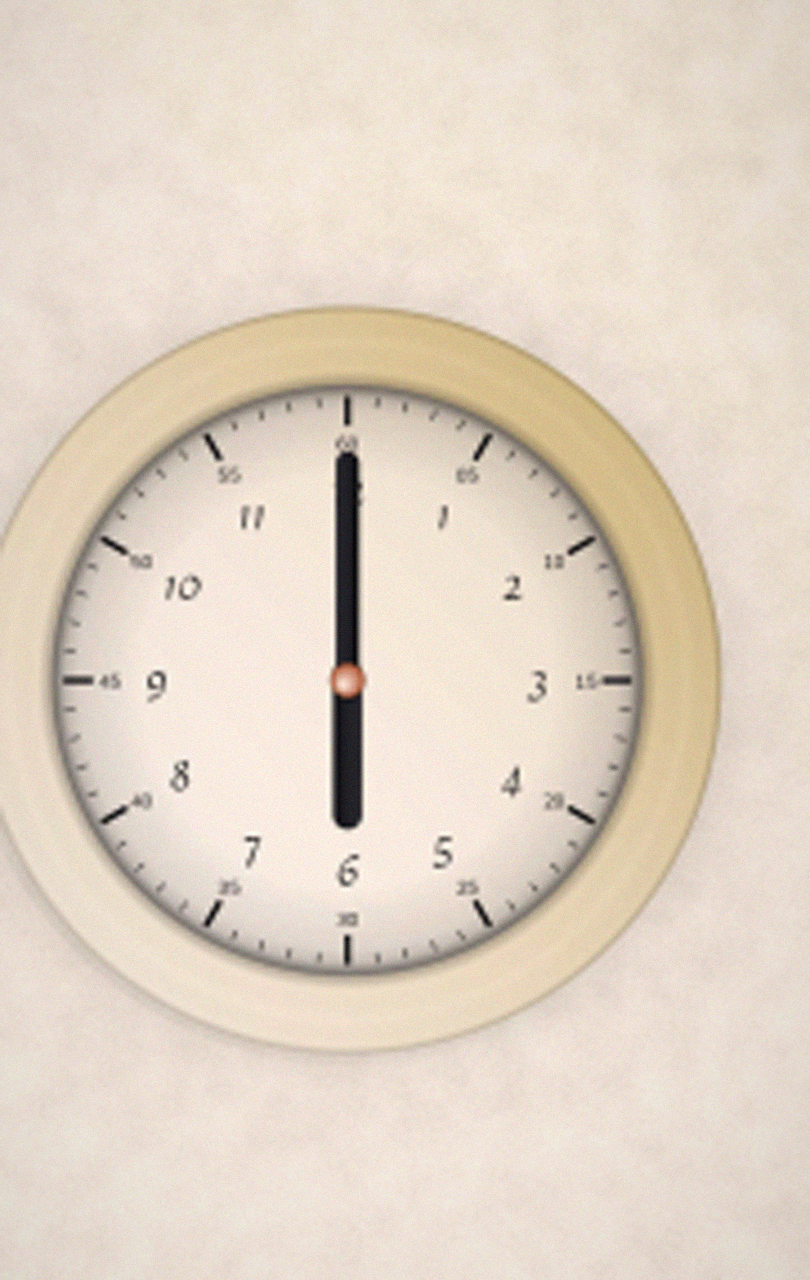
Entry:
h=6 m=0
